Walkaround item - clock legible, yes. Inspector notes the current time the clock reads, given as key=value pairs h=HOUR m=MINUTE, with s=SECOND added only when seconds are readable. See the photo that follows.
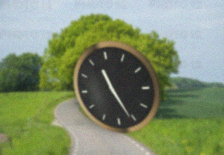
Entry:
h=11 m=26
